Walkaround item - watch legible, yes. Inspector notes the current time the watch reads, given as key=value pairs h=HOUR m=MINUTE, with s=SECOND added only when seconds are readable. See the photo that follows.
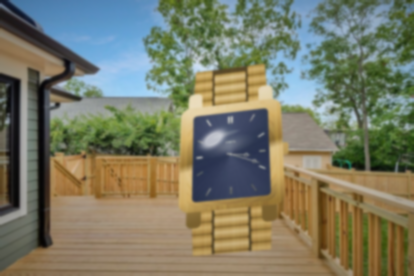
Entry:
h=3 m=19
